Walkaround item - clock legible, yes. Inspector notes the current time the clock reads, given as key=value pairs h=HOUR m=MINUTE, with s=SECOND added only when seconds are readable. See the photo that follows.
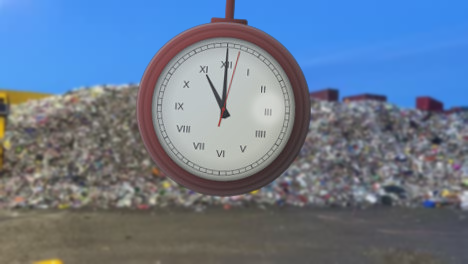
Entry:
h=11 m=0 s=2
